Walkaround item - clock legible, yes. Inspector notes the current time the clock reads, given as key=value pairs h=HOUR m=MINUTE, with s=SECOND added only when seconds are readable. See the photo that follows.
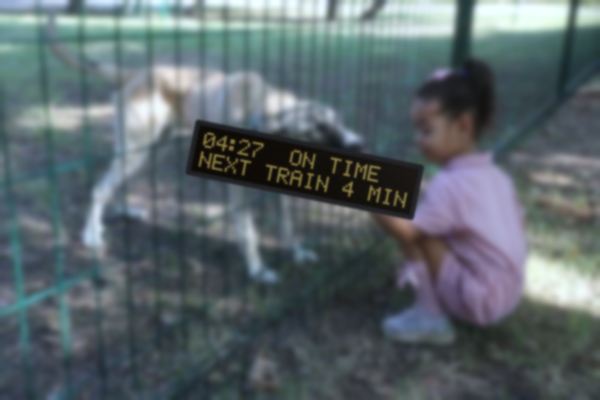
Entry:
h=4 m=27
